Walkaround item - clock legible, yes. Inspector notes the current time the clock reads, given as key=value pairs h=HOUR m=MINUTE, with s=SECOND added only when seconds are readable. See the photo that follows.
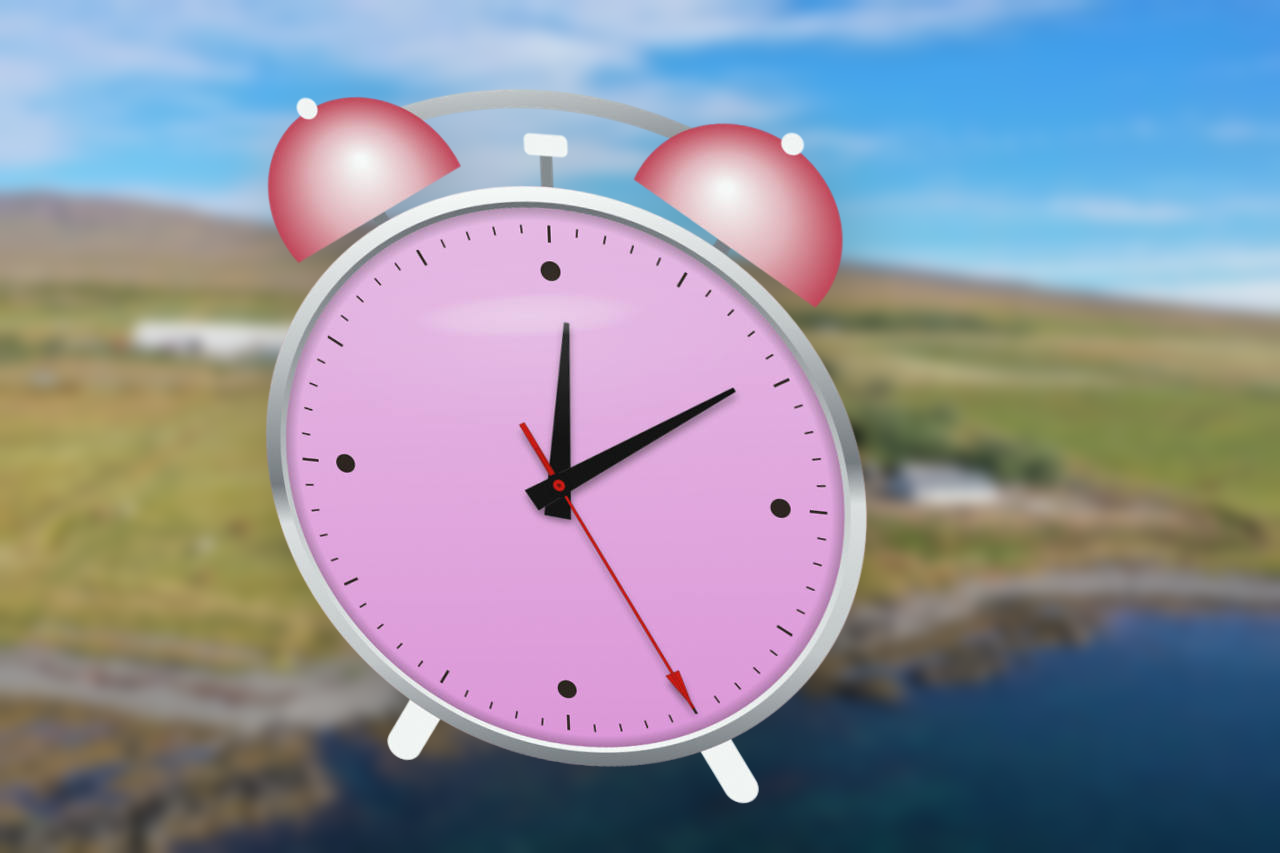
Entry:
h=12 m=9 s=25
